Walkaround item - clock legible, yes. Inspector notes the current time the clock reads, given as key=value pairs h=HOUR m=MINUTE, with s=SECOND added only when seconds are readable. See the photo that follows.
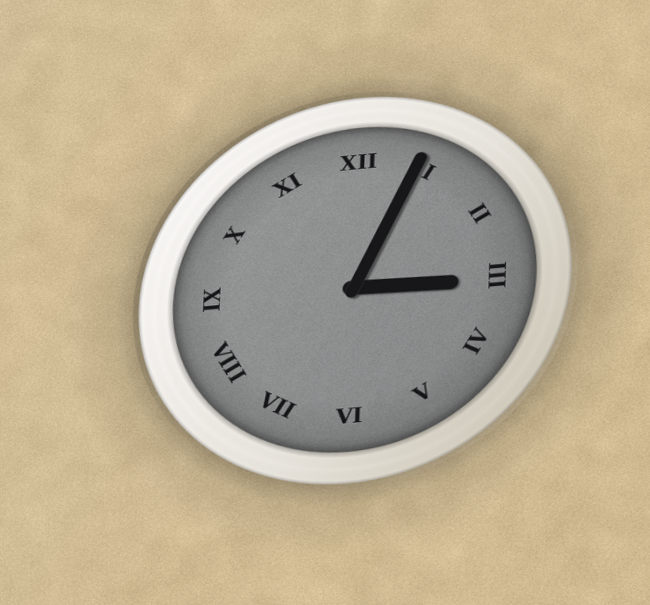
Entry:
h=3 m=4
